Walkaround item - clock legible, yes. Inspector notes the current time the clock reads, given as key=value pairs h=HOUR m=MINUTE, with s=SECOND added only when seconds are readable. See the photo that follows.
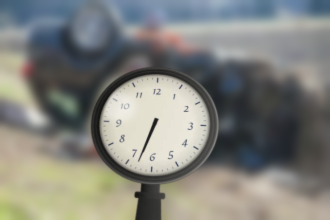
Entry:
h=6 m=33
